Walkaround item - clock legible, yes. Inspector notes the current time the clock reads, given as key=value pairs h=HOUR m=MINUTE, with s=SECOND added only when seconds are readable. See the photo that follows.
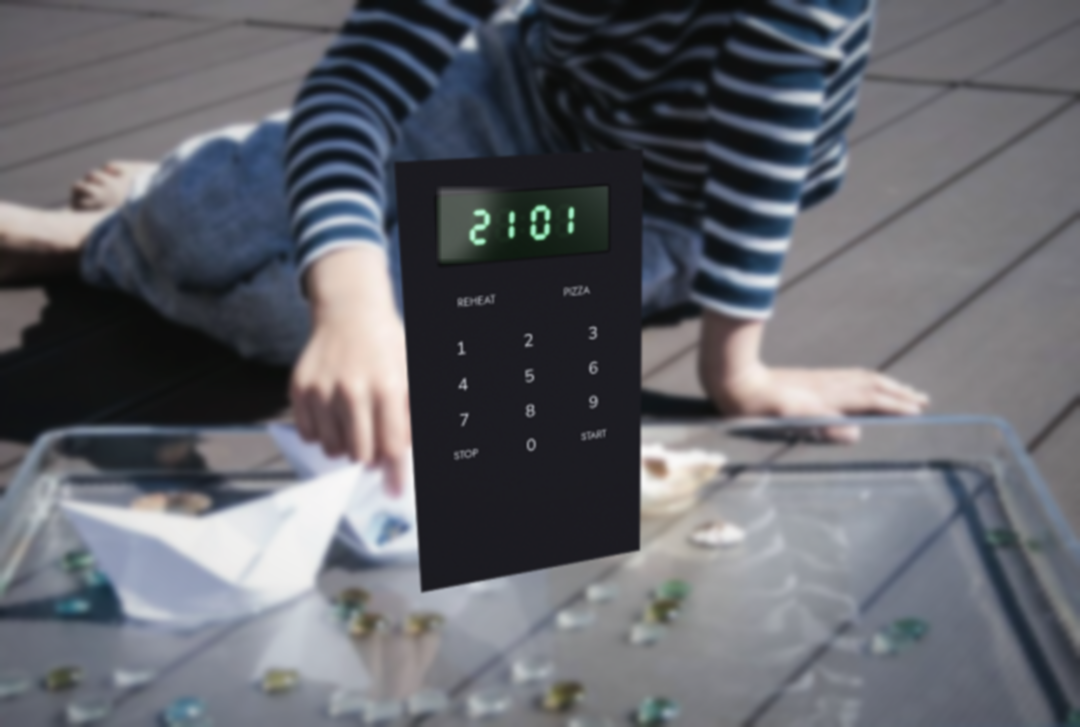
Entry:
h=21 m=1
